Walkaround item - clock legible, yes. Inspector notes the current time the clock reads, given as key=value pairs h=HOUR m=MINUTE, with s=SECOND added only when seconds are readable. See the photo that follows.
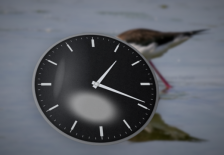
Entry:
h=1 m=19
